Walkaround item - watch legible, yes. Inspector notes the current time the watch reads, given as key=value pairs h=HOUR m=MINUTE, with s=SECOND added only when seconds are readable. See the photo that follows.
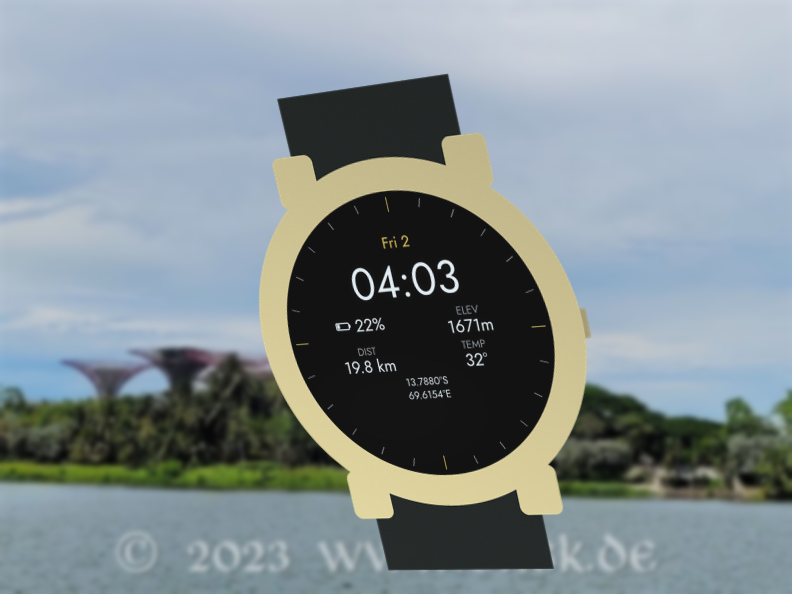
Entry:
h=4 m=3
